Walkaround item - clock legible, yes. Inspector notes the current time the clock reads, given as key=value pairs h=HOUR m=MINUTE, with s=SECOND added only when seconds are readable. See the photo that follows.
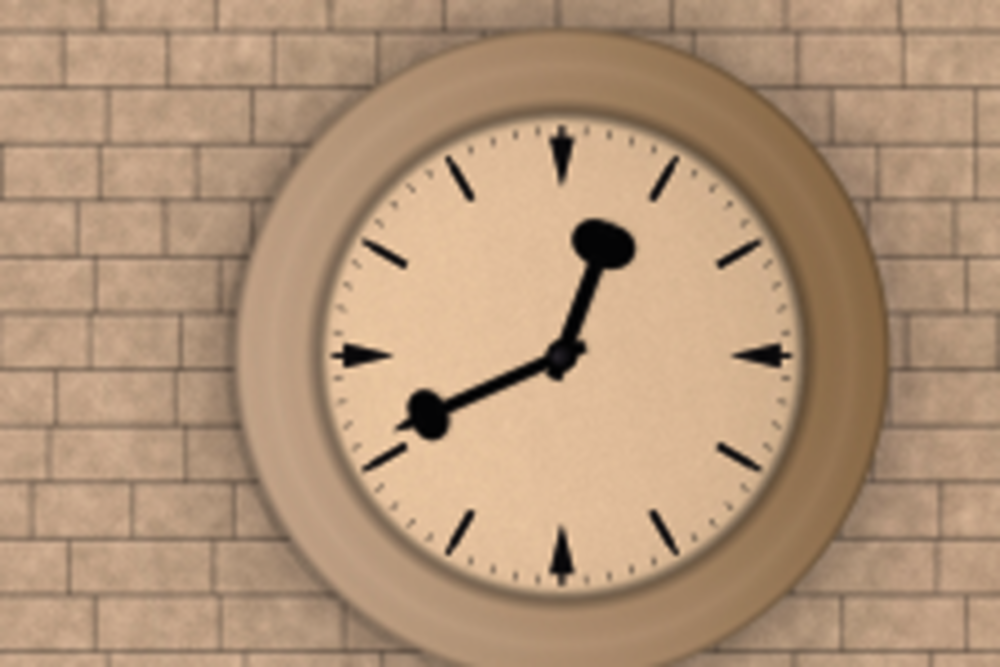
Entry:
h=12 m=41
